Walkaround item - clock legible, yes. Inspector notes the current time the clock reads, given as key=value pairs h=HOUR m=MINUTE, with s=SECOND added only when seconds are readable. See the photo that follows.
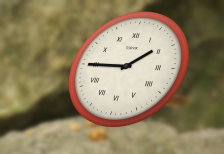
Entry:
h=1 m=45
